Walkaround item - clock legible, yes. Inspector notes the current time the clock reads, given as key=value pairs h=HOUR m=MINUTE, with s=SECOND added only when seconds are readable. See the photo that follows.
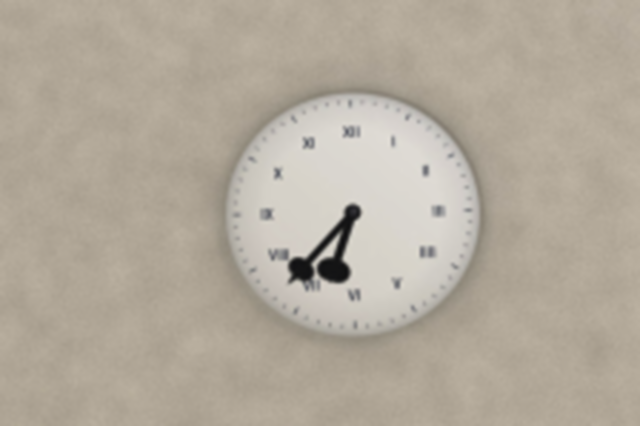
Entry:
h=6 m=37
